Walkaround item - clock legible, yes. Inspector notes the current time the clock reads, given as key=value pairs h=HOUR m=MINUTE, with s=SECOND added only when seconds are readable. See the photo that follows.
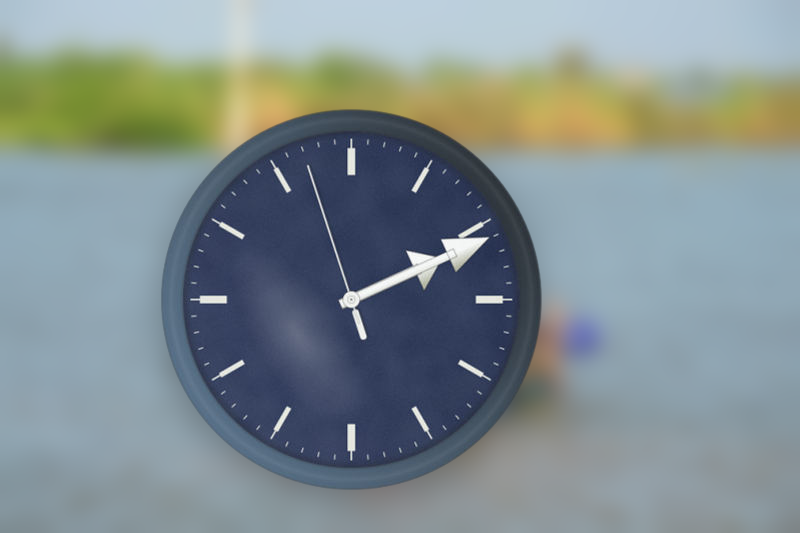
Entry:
h=2 m=10 s=57
